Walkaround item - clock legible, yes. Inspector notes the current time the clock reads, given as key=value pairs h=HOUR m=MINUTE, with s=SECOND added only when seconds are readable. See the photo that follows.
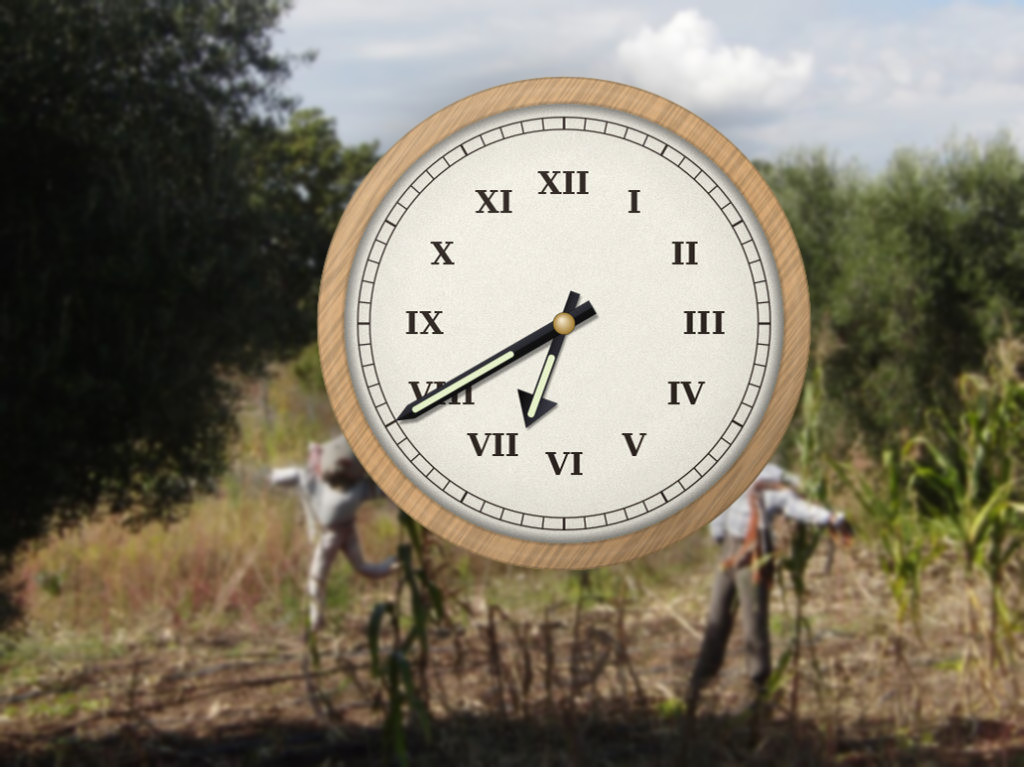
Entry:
h=6 m=40
